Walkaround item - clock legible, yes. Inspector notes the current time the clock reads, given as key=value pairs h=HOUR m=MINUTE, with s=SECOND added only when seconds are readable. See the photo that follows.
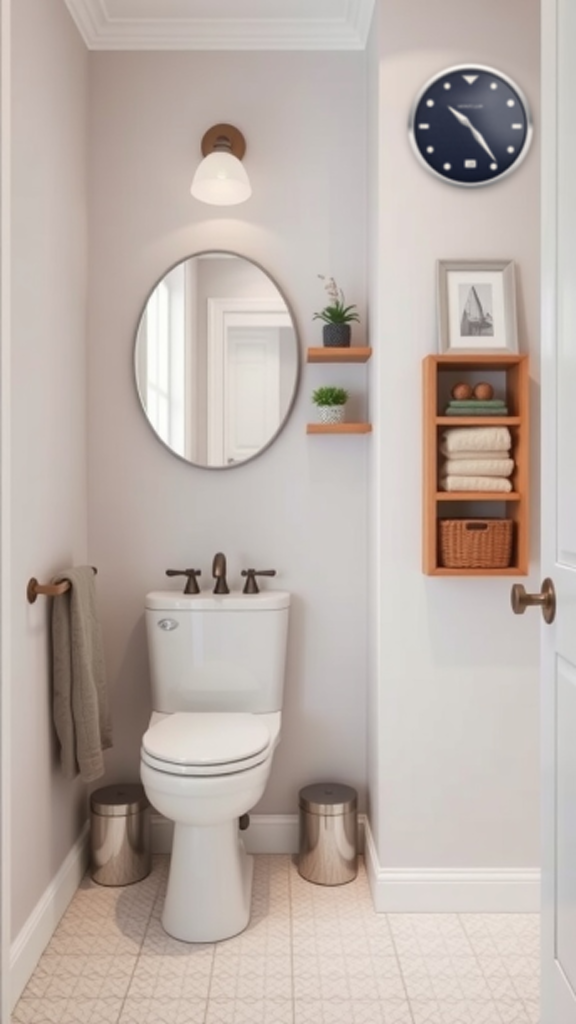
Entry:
h=10 m=24
